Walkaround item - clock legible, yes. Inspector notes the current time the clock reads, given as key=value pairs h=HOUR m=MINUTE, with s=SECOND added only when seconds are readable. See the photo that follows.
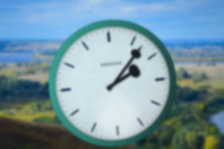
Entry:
h=2 m=7
